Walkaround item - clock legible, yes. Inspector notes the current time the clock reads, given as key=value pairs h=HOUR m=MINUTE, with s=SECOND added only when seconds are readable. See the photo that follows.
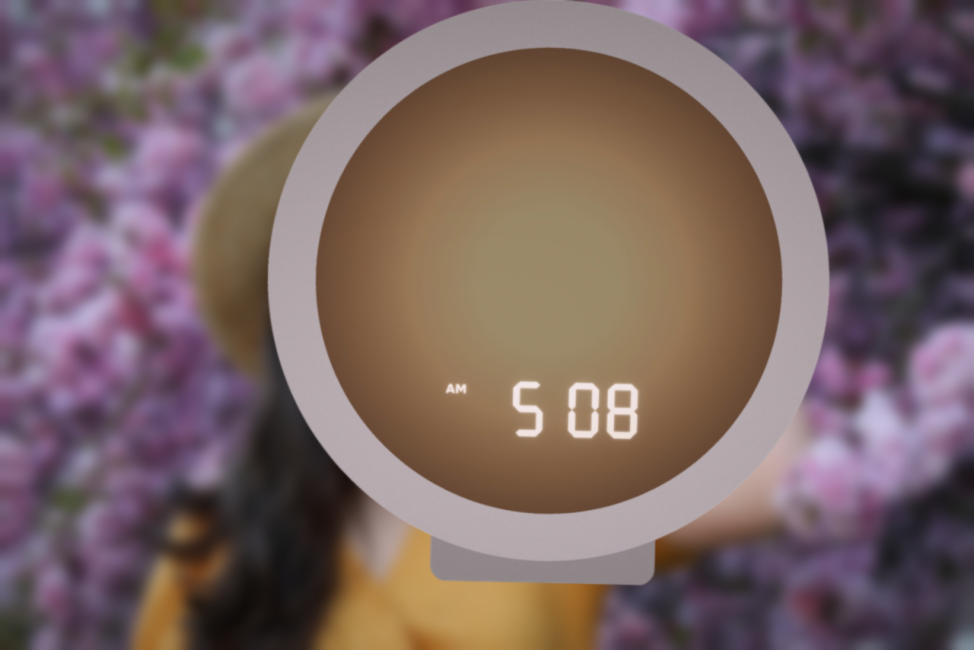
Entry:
h=5 m=8
